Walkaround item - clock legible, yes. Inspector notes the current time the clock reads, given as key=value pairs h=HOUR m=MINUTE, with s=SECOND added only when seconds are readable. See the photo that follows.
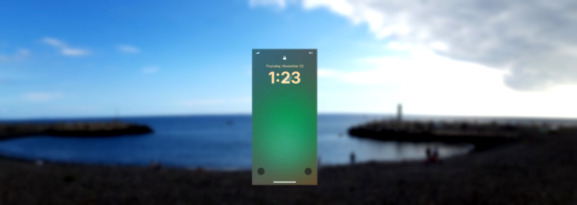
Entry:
h=1 m=23
